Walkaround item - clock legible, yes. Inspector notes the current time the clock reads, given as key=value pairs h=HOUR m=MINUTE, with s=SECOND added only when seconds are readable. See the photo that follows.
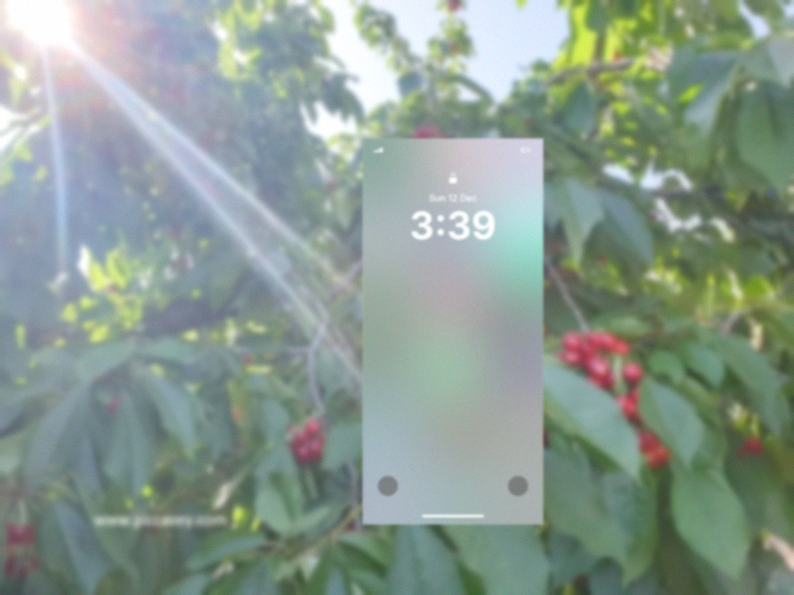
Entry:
h=3 m=39
